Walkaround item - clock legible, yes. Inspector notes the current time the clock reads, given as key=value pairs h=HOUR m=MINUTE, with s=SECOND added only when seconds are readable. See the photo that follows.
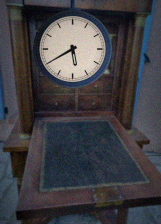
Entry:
h=5 m=40
